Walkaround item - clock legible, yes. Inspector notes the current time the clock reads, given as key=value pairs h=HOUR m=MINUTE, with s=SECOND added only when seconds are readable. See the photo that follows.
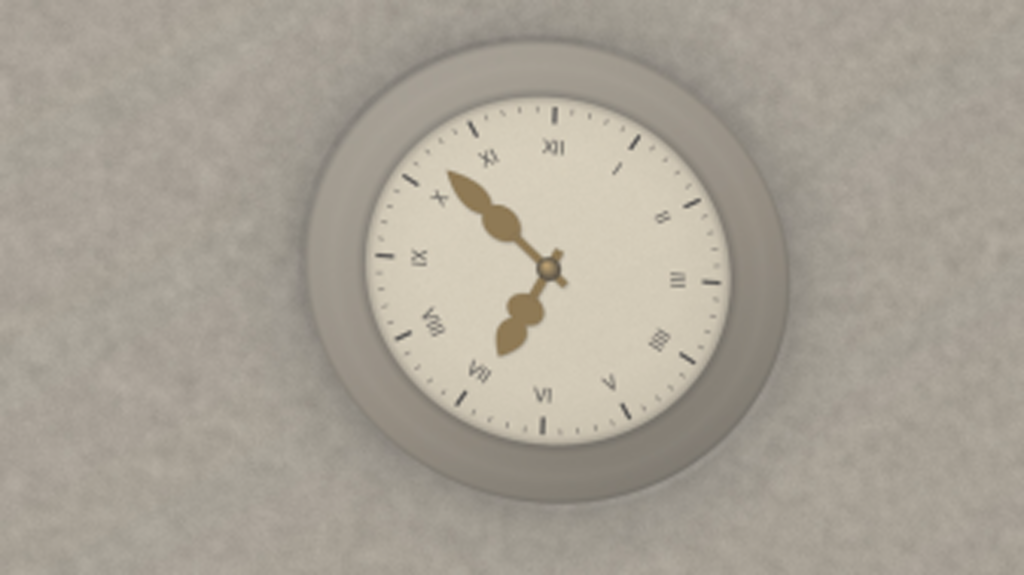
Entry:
h=6 m=52
